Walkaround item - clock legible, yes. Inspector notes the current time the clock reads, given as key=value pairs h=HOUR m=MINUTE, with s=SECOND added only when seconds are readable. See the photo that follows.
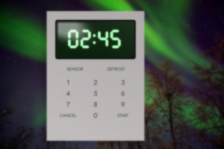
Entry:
h=2 m=45
